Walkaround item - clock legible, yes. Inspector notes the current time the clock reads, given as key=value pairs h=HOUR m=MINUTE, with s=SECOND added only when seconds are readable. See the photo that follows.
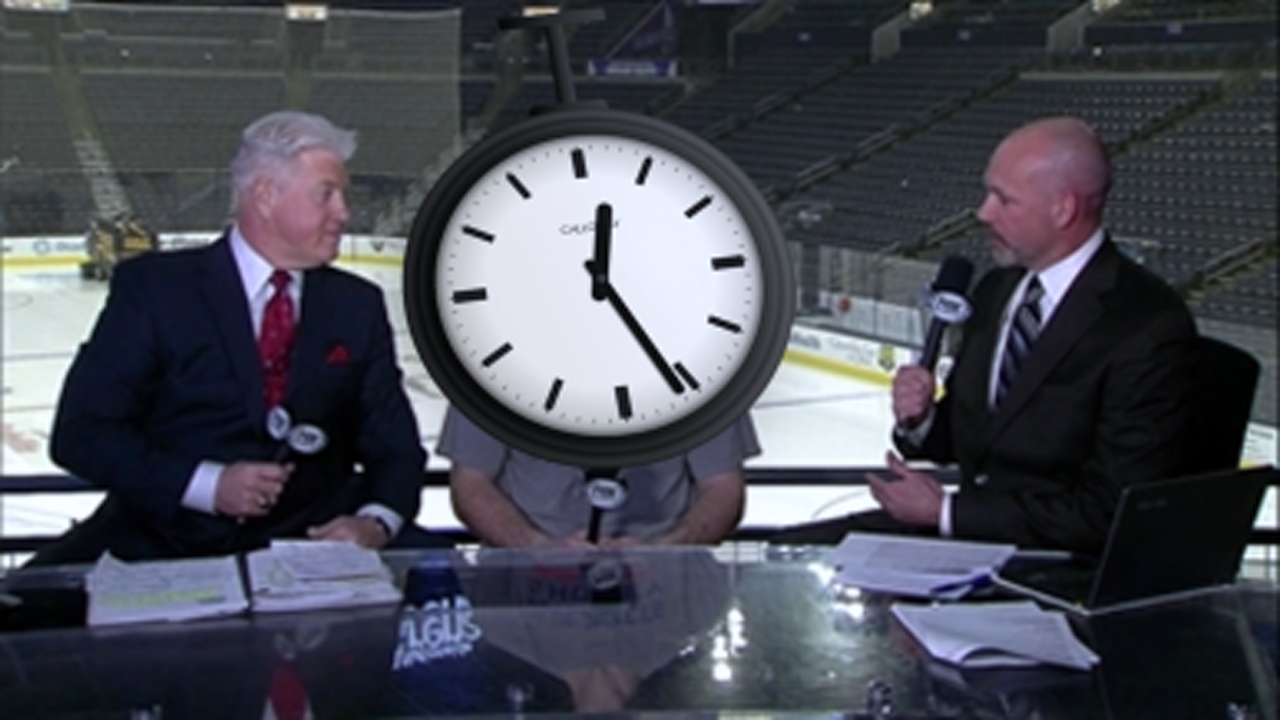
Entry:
h=12 m=26
